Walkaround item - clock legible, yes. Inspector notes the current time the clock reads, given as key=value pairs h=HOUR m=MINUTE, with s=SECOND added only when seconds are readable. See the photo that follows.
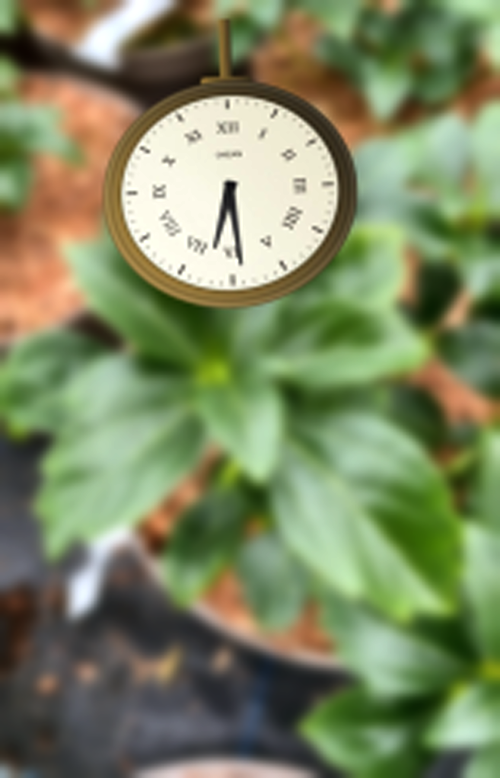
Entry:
h=6 m=29
